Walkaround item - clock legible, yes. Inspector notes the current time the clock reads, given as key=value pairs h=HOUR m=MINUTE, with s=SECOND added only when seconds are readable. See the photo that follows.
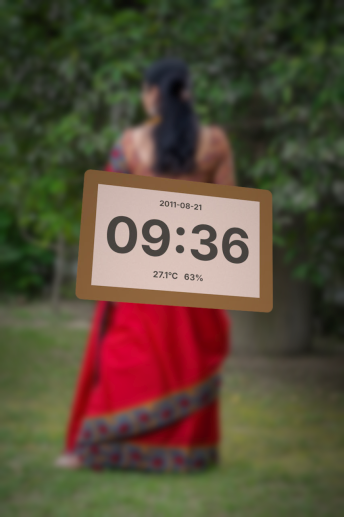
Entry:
h=9 m=36
